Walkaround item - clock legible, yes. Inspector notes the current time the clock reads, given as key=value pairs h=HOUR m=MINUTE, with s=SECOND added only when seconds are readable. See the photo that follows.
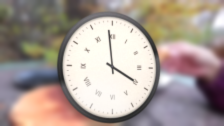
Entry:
h=3 m=59
